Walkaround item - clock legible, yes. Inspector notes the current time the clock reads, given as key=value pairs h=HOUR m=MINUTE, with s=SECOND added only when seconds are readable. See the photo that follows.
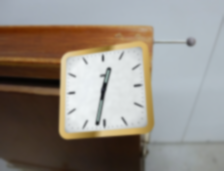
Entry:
h=12 m=32
